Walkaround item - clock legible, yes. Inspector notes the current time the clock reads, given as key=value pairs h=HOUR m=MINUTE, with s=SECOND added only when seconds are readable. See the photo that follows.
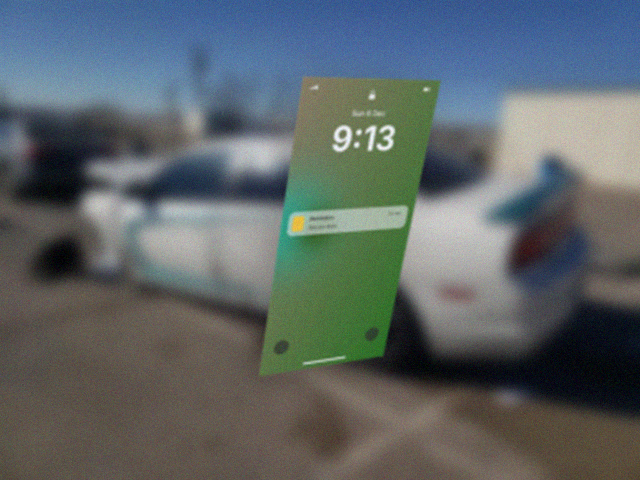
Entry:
h=9 m=13
